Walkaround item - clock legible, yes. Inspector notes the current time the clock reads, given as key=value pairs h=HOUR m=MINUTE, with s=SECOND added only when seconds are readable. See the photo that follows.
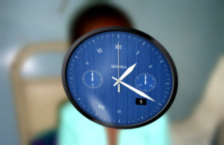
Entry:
h=1 m=20
